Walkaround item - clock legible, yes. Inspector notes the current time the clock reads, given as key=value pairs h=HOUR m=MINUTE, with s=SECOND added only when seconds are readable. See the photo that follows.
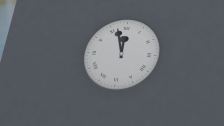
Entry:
h=11 m=57
